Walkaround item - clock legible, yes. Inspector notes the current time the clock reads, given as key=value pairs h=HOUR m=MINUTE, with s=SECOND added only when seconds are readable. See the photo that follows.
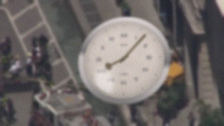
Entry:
h=8 m=7
